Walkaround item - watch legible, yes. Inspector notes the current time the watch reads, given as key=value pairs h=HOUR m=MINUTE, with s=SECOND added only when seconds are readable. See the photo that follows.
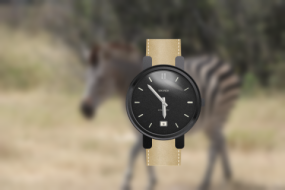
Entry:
h=5 m=53
